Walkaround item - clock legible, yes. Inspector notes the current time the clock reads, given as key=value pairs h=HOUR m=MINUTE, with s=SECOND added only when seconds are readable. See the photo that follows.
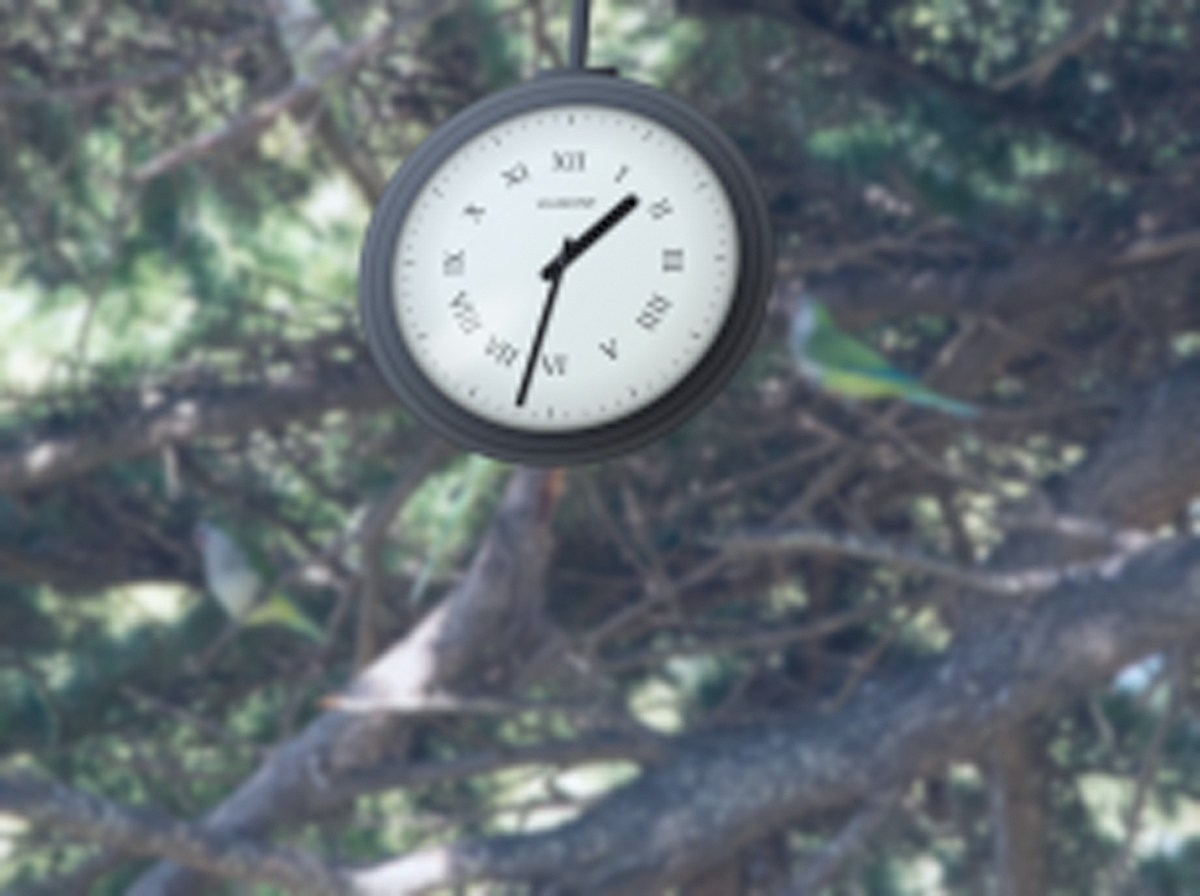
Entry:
h=1 m=32
